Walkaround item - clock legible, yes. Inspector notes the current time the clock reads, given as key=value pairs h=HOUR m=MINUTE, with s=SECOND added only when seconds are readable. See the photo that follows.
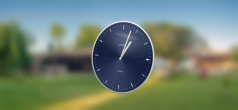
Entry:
h=1 m=3
